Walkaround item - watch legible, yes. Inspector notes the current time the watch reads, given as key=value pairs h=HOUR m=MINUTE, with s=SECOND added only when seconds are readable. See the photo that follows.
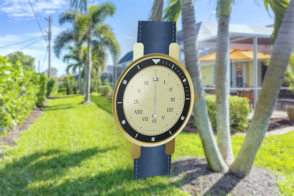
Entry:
h=6 m=0
